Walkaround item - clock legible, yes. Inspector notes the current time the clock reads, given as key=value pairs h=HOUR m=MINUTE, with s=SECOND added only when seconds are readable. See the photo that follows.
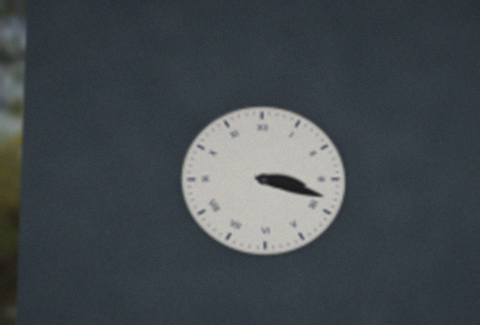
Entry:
h=3 m=18
